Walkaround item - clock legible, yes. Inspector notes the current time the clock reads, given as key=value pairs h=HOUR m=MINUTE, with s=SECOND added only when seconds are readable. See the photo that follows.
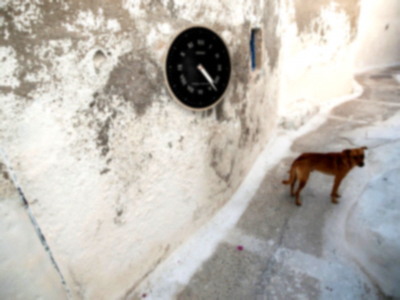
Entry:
h=4 m=23
